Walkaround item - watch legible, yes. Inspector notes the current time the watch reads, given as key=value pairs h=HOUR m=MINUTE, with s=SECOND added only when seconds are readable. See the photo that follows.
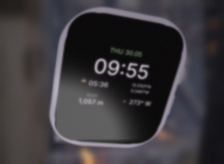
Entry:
h=9 m=55
